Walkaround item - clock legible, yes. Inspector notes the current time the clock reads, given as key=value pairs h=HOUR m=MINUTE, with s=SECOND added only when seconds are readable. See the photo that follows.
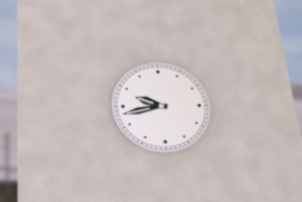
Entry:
h=9 m=43
